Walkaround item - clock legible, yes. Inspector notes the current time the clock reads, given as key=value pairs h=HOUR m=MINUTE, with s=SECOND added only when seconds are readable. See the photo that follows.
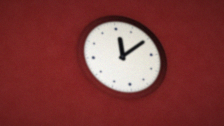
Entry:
h=12 m=10
